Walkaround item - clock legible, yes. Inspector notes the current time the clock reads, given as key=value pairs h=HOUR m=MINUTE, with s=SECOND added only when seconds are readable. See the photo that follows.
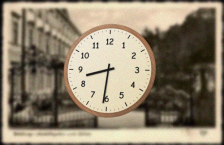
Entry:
h=8 m=31
